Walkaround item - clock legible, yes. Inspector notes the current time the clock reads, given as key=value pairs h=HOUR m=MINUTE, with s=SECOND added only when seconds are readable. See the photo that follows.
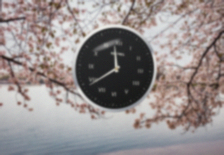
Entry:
h=11 m=39
